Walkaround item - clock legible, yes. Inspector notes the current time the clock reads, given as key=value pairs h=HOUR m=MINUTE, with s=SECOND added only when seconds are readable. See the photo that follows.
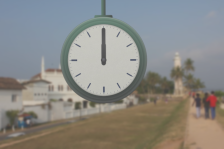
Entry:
h=12 m=0
